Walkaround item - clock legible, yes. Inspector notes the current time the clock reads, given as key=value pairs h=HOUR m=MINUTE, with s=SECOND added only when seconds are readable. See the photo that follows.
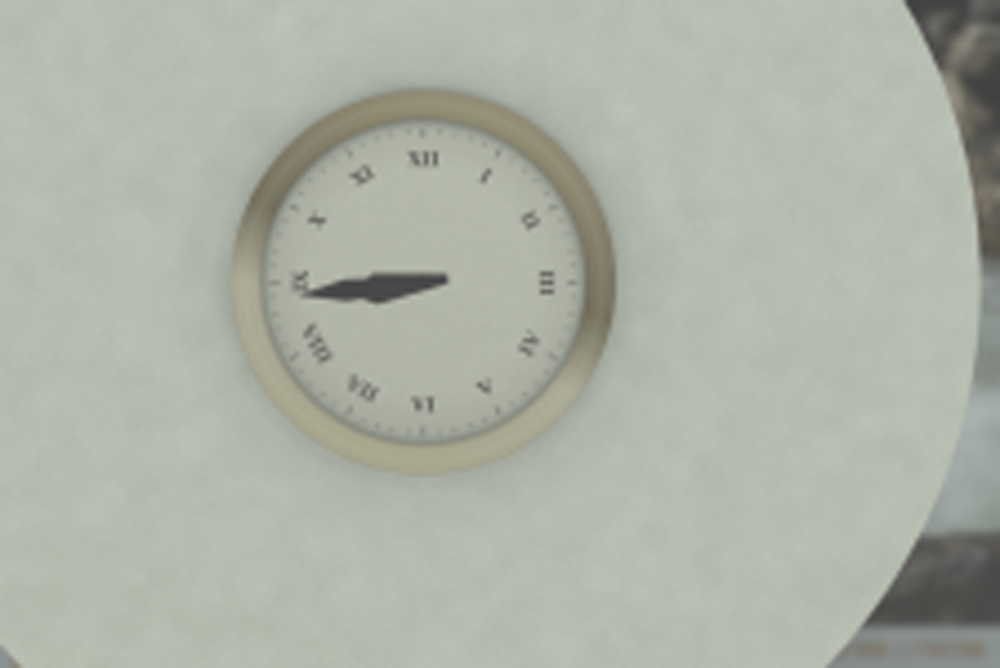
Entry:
h=8 m=44
